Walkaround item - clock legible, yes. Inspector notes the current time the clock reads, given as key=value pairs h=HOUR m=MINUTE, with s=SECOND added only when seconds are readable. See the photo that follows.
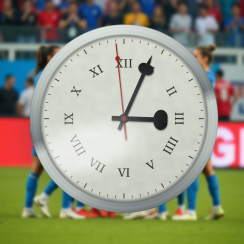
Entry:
h=3 m=3 s=59
